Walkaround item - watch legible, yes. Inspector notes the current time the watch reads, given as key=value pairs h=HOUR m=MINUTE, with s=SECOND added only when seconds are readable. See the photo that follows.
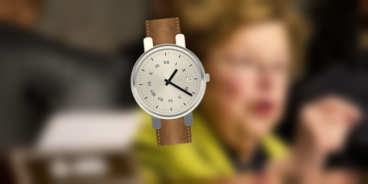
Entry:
h=1 m=21
